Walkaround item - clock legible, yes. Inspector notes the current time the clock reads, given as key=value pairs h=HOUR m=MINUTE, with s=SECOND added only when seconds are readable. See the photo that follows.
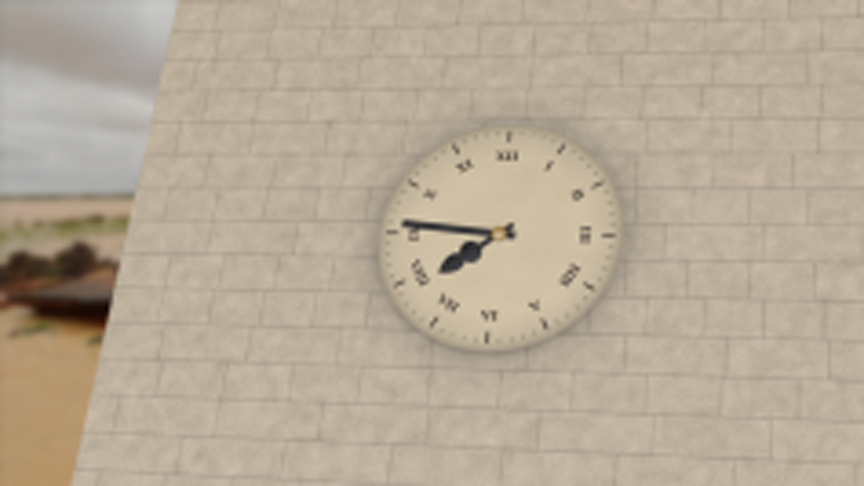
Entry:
h=7 m=46
